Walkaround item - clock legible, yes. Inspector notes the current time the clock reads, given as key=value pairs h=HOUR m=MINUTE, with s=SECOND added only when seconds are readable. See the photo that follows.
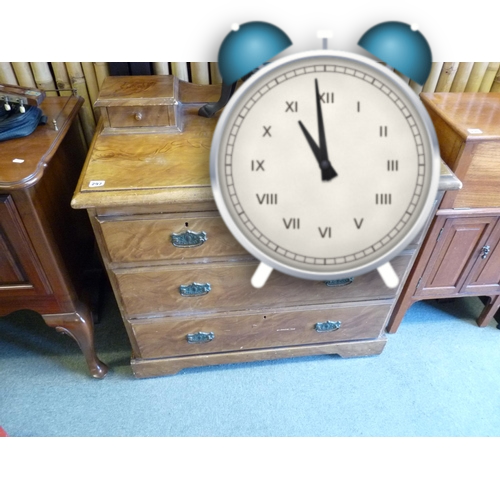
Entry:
h=10 m=59
